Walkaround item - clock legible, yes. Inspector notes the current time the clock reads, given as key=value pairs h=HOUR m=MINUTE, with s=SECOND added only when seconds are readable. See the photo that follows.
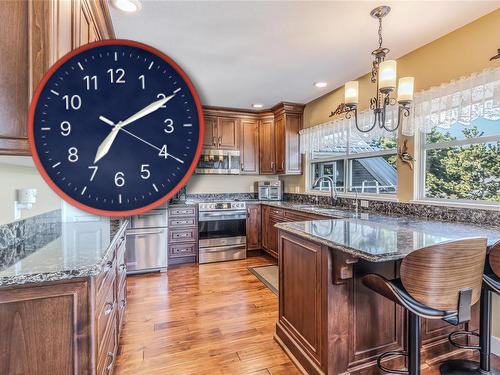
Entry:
h=7 m=10 s=20
